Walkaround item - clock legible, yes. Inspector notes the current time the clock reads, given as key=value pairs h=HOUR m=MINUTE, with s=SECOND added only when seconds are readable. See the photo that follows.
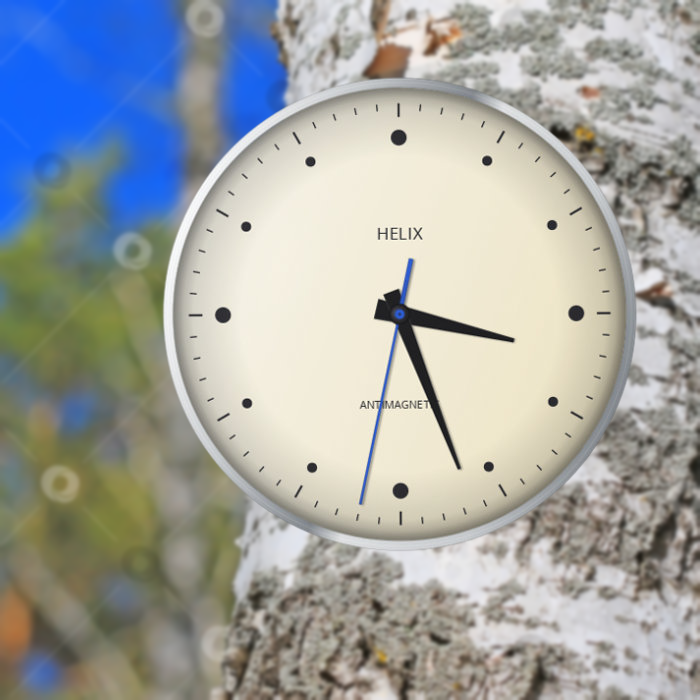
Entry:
h=3 m=26 s=32
